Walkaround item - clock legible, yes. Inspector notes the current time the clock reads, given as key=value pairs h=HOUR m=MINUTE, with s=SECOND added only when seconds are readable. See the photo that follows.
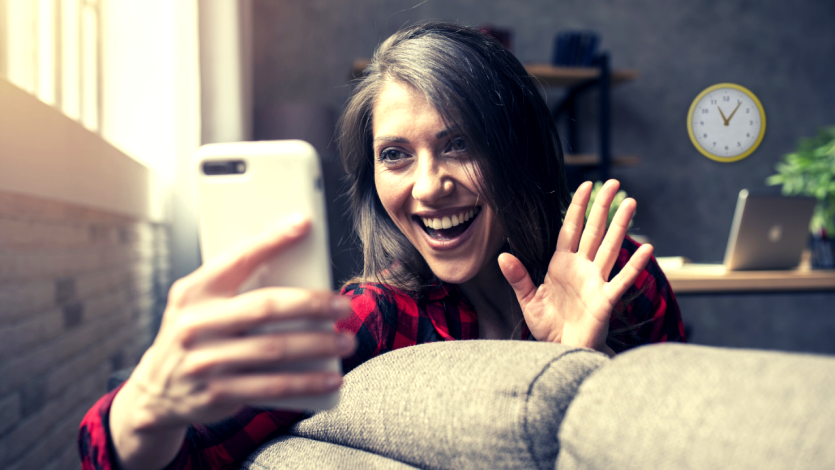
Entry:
h=11 m=6
